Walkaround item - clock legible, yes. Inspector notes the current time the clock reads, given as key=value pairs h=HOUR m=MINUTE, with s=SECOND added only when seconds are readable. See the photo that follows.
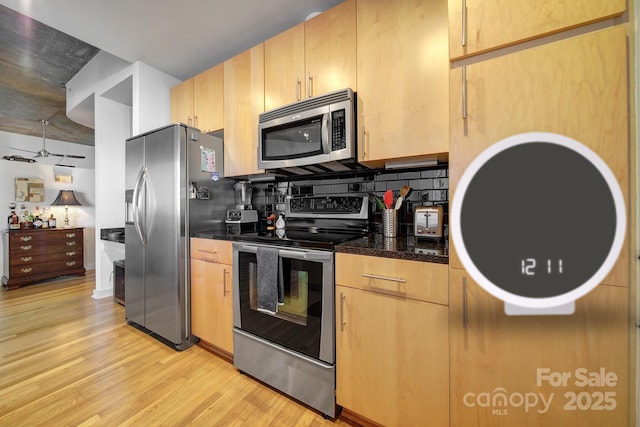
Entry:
h=12 m=11
